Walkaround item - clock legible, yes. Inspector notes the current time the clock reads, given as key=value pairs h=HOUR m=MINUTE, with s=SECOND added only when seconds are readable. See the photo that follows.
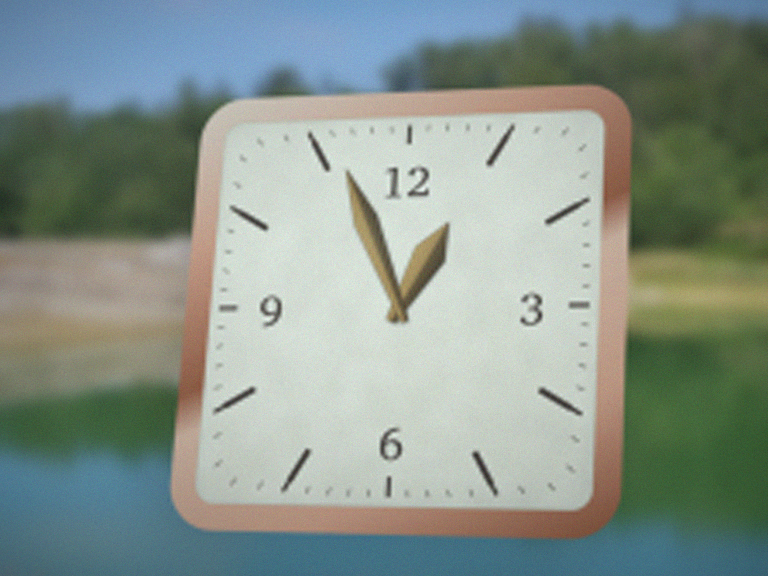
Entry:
h=12 m=56
